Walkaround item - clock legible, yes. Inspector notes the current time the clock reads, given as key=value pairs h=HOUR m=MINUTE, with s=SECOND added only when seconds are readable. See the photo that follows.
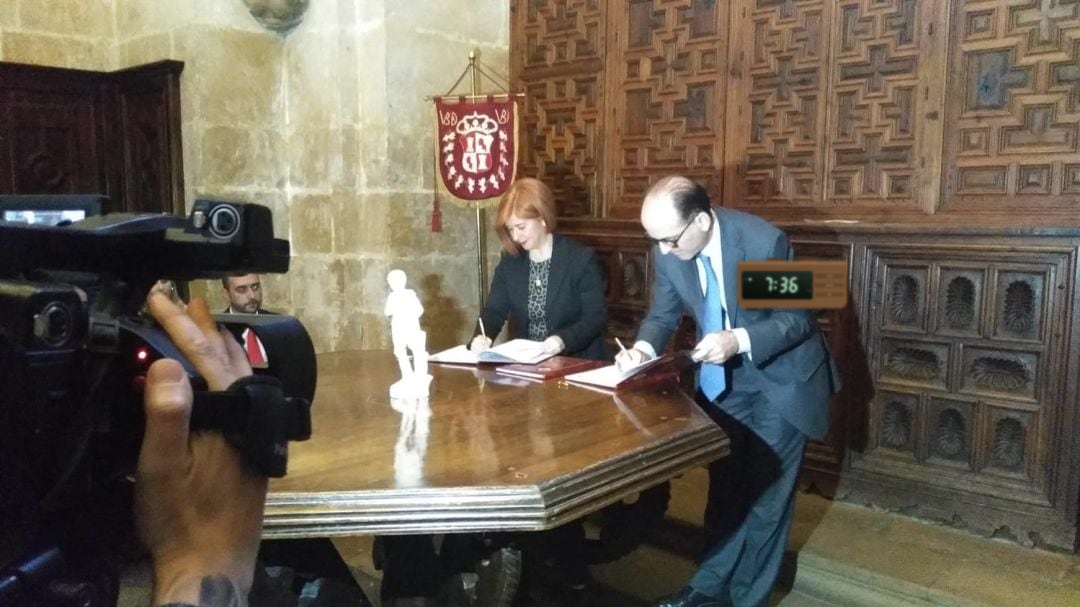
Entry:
h=7 m=36
